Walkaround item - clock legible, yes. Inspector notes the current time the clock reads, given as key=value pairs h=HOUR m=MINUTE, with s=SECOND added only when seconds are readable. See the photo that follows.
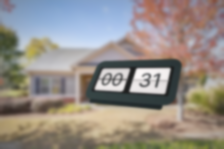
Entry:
h=0 m=31
